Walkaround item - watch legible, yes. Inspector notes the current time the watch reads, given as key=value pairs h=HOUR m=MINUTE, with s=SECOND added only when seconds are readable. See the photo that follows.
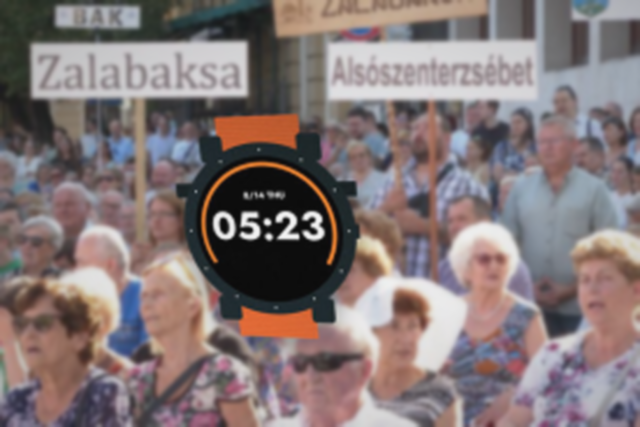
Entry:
h=5 m=23
